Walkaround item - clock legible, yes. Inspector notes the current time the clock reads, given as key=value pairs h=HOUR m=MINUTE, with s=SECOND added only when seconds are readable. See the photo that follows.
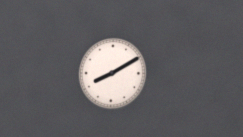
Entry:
h=8 m=10
